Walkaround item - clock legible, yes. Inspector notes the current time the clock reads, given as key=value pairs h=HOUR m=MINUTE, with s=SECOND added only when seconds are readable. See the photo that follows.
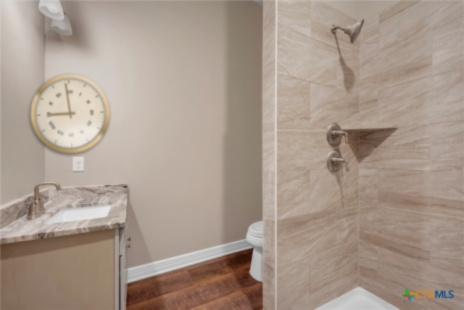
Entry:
h=8 m=59
